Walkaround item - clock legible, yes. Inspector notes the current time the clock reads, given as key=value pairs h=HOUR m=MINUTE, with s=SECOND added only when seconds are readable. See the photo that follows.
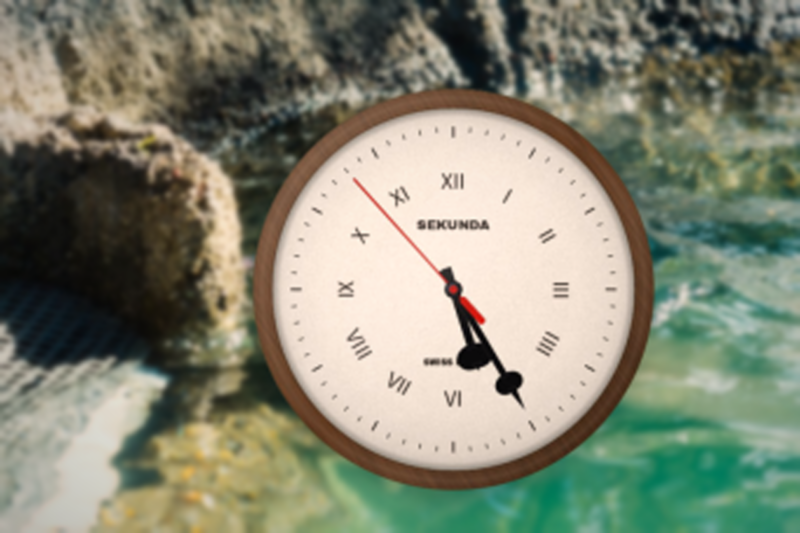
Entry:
h=5 m=24 s=53
